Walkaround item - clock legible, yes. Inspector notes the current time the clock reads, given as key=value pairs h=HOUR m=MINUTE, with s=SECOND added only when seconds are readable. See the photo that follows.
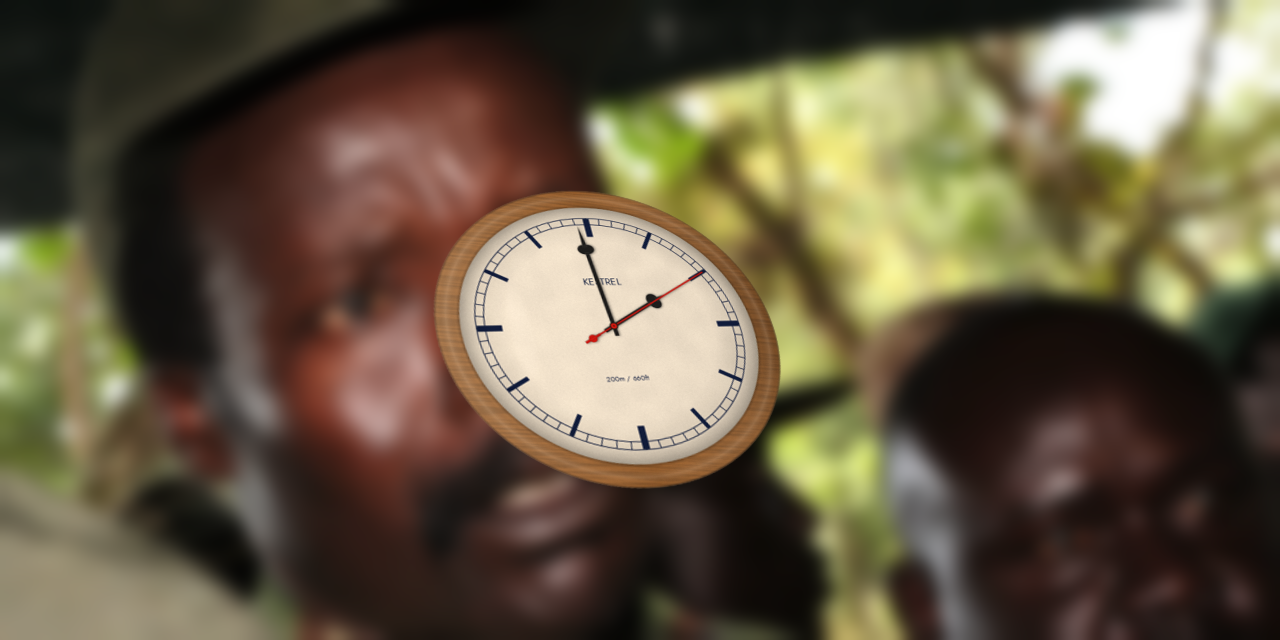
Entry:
h=1 m=59 s=10
